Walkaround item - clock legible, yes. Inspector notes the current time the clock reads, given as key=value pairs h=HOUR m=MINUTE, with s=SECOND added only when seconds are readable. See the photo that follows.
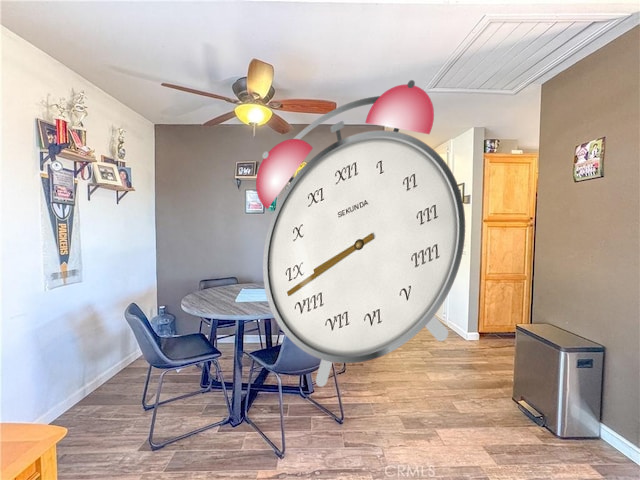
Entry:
h=8 m=43
